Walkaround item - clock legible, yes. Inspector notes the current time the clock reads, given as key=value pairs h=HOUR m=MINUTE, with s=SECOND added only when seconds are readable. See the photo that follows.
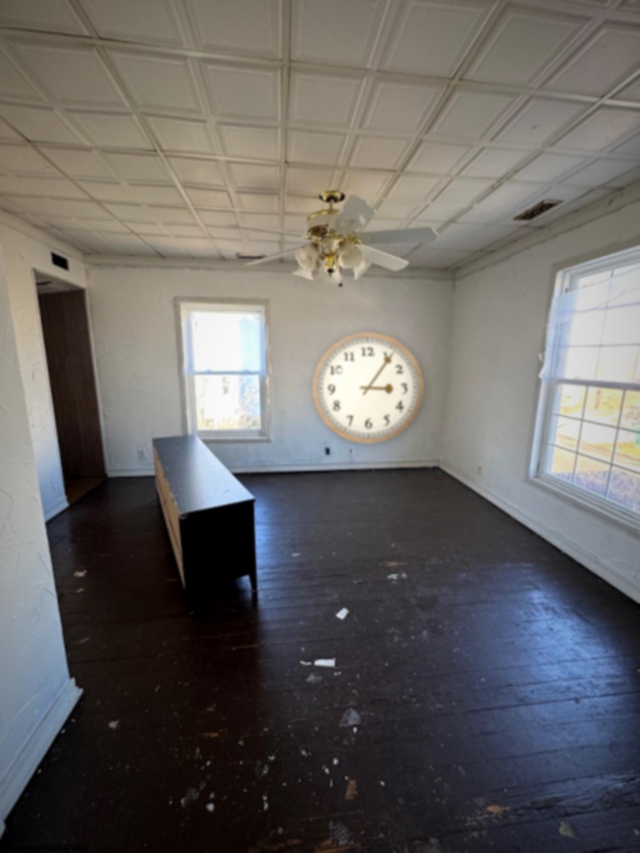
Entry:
h=3 m=6
